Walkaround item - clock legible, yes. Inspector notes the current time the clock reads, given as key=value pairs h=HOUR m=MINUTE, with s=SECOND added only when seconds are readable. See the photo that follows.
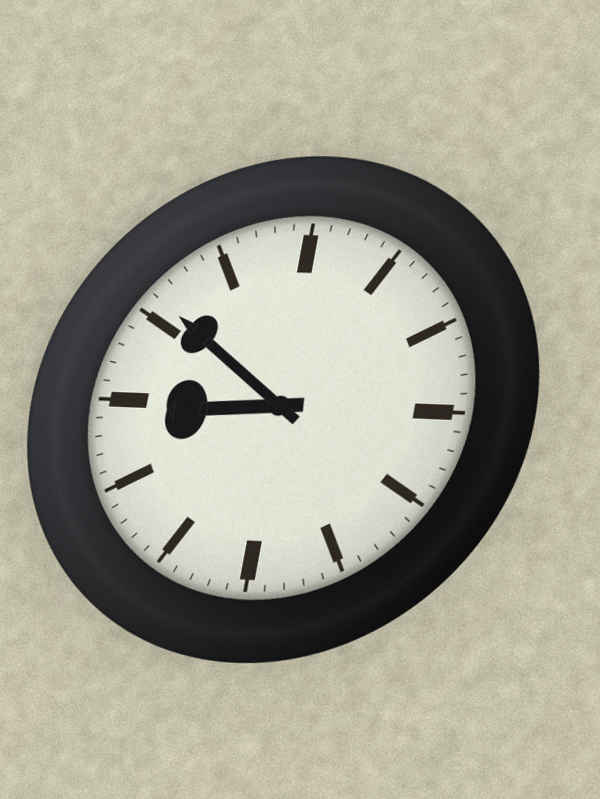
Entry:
h=8 m=51
